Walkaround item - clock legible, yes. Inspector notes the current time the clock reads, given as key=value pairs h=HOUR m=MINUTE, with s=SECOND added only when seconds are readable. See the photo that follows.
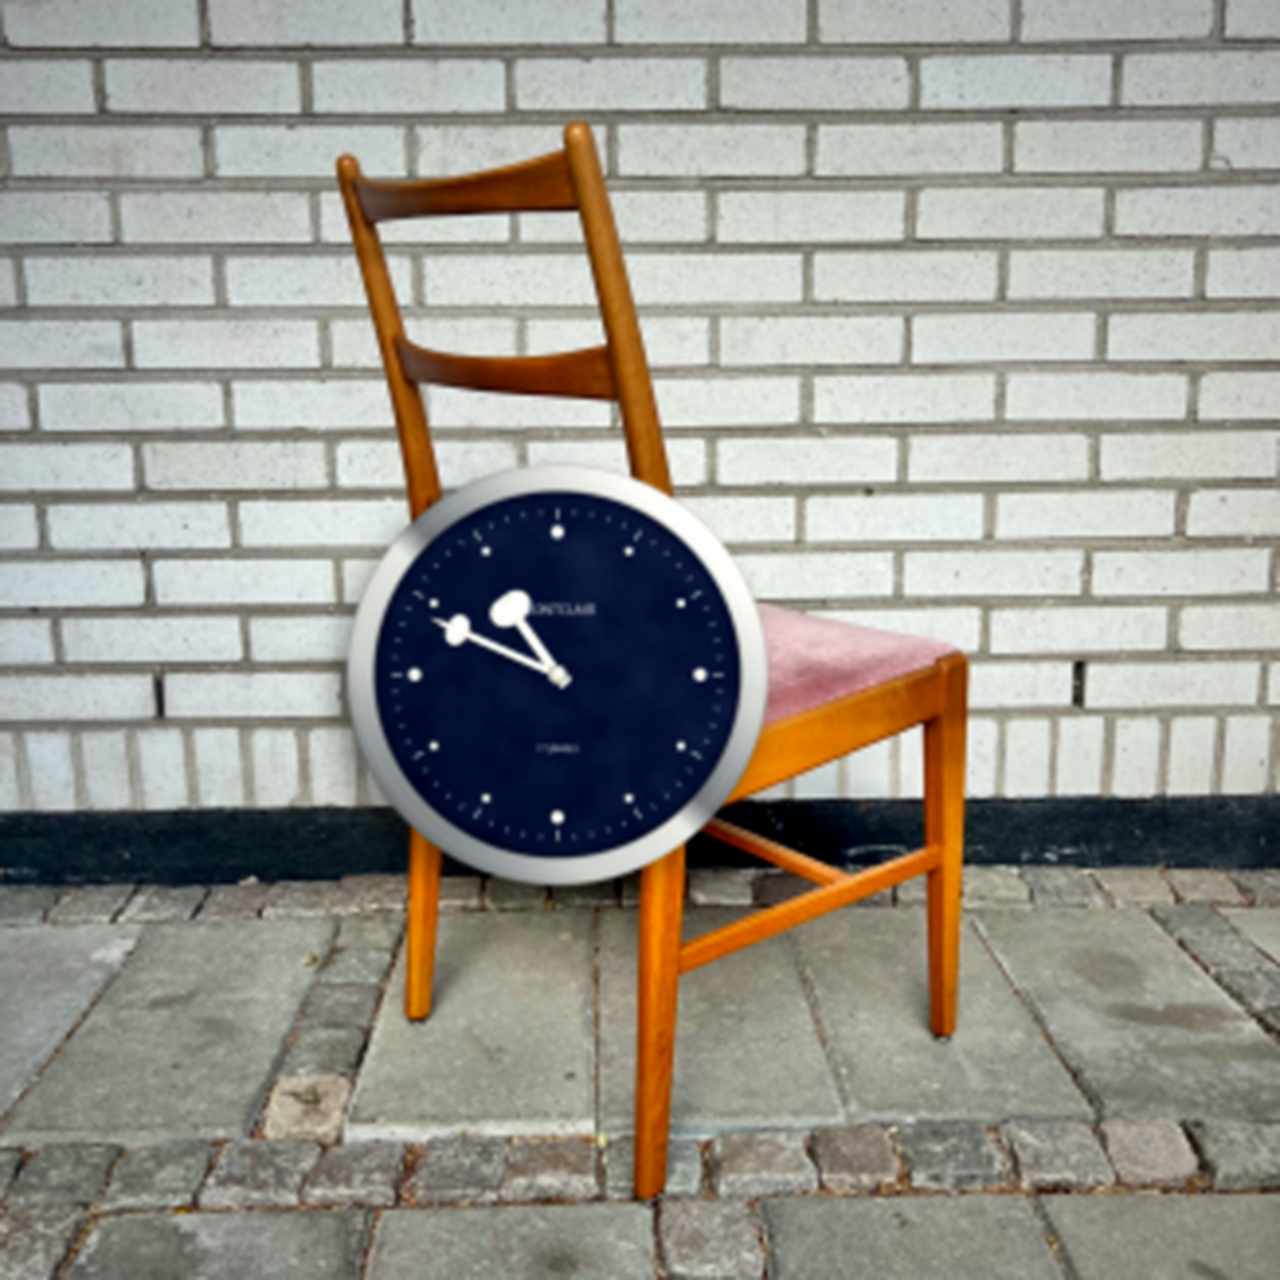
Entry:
h=10 m=49
